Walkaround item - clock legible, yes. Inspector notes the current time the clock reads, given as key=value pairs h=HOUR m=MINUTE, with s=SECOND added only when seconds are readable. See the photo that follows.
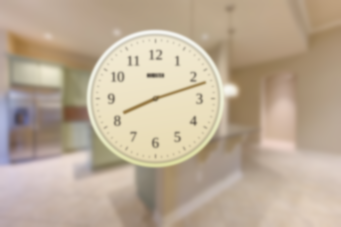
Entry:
h=8 m=12
